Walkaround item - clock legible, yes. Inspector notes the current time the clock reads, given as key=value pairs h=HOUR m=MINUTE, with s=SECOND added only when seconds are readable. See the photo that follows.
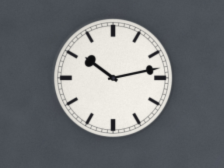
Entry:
h=10 m=13
